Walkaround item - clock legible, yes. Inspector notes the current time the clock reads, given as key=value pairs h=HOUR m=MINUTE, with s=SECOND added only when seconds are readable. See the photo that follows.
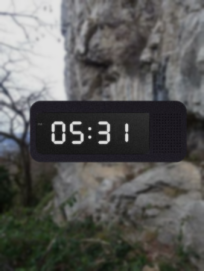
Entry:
h=5 m=31
